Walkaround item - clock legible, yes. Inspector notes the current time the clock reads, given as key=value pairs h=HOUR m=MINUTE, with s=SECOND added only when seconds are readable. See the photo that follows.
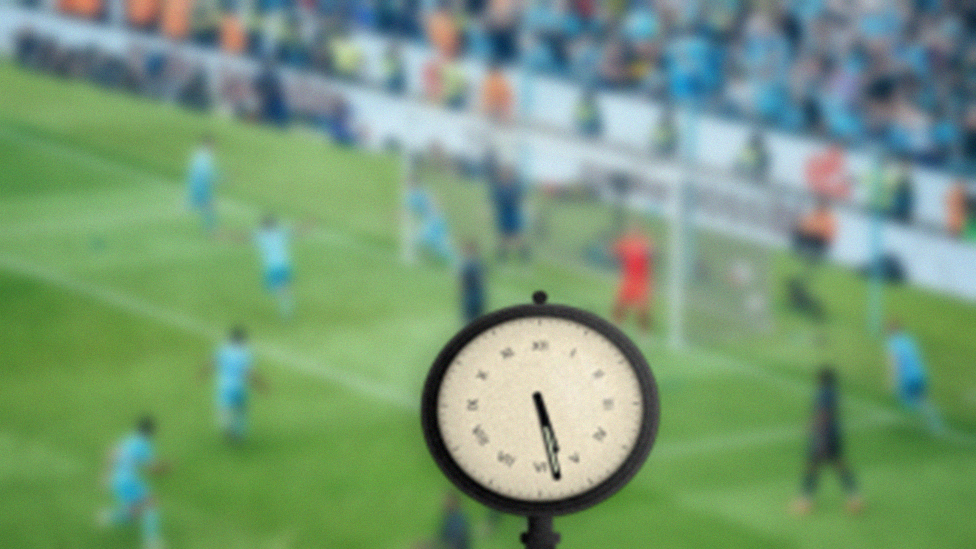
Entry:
h=5 m=28
